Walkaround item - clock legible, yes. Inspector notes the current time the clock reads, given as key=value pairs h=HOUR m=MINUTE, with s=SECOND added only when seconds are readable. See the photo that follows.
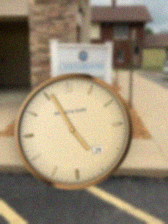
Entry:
h=4 m=56
